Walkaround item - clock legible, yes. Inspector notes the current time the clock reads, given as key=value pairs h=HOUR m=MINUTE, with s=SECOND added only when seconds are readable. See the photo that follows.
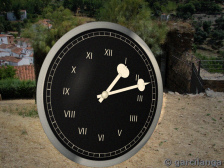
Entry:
h=1 m=12
